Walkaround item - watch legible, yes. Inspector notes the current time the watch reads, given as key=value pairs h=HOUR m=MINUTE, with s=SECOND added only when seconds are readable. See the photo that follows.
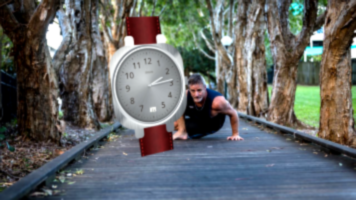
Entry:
h=2 m=14
